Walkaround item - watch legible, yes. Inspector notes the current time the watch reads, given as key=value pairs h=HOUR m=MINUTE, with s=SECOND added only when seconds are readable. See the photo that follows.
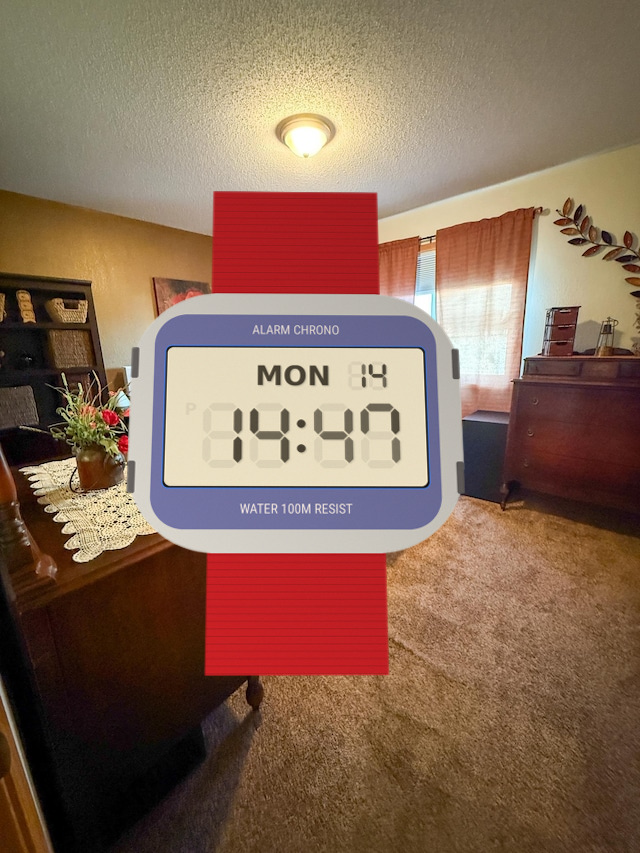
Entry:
h=14 m=47
